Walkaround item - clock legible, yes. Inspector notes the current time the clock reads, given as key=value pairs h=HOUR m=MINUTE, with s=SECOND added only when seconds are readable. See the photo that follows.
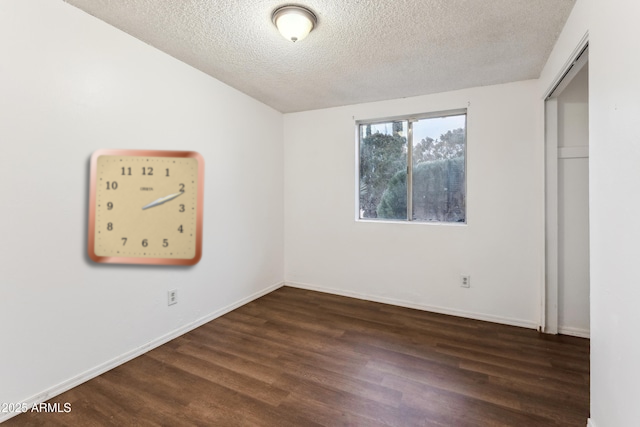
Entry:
h=2 m=11
